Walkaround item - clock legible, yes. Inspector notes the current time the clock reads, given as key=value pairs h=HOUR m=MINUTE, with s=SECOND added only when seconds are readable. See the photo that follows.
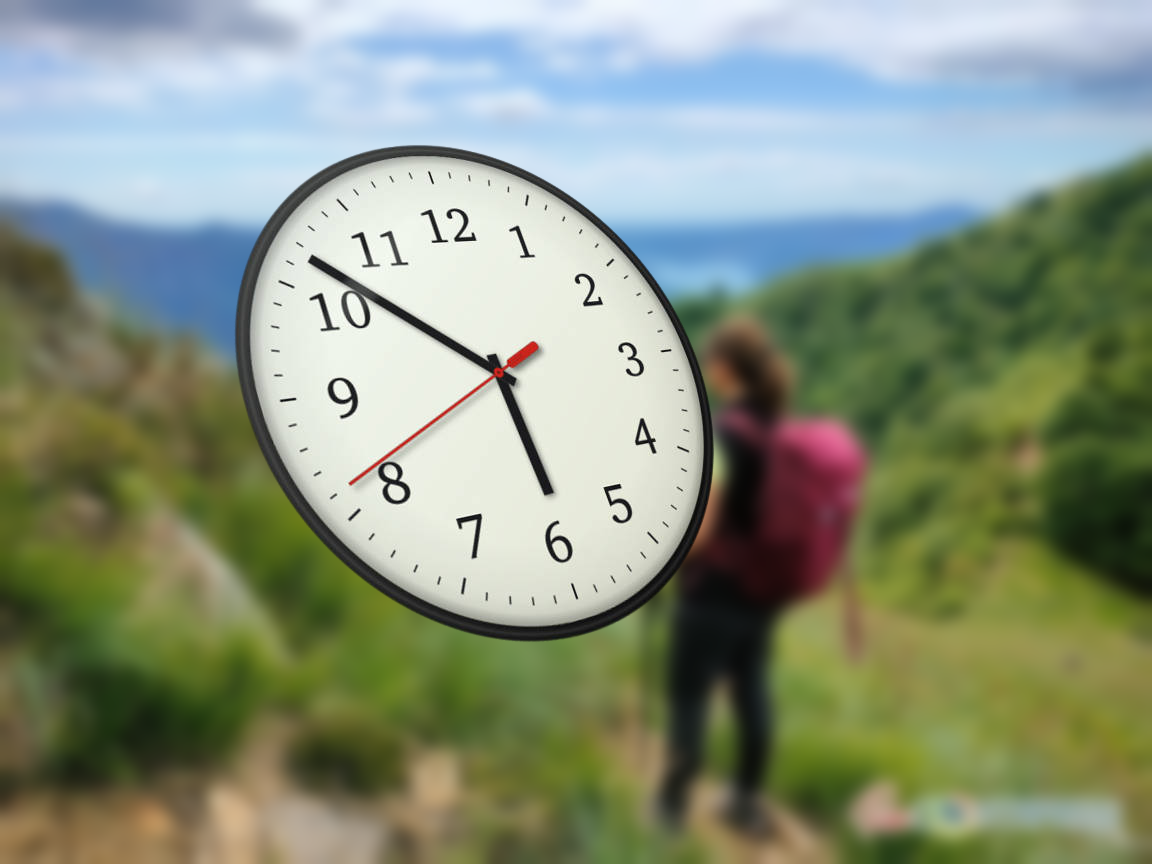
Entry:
h=5 m=51 s=41
